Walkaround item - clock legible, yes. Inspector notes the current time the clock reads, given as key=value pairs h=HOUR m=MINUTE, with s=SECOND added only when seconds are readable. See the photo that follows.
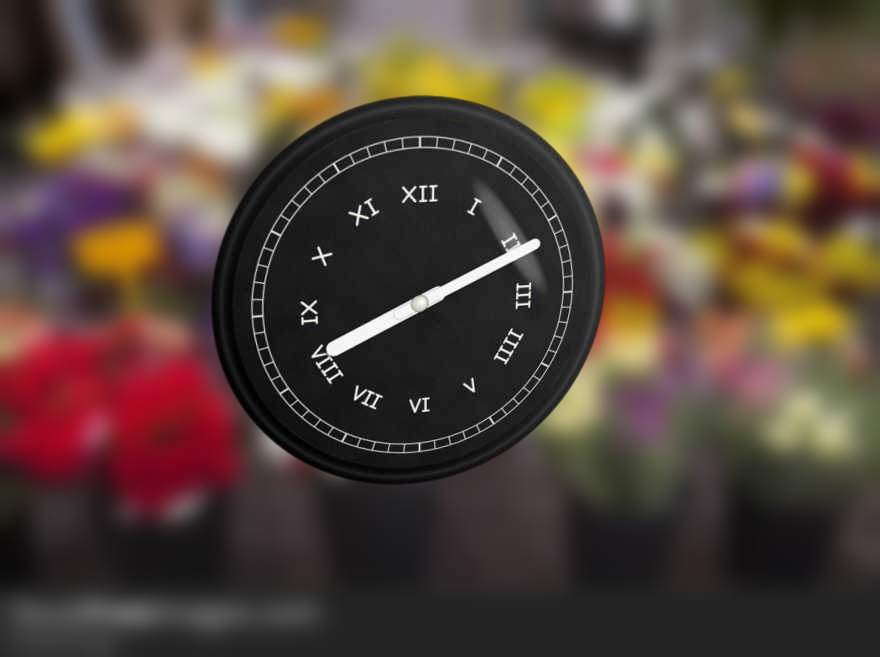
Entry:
h=8 m=11
